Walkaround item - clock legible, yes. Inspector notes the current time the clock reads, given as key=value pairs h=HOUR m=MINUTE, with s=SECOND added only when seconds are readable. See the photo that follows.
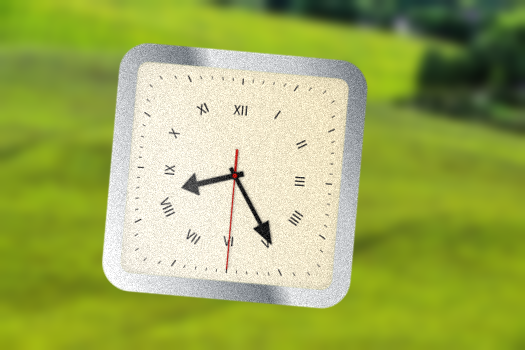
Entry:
h=8 m=24 s=30
